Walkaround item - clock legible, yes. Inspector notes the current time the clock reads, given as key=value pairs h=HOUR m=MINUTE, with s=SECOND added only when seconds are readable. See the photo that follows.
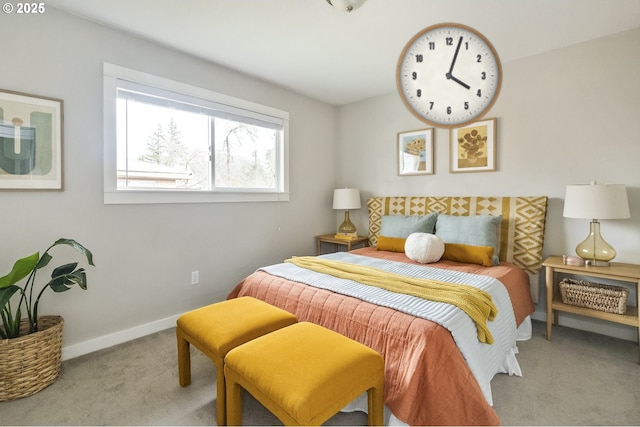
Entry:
h=4 m=3
